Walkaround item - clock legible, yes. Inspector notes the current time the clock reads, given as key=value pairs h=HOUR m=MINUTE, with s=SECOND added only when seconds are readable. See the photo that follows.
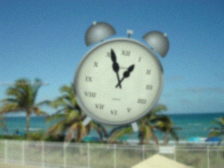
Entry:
h=12 m=56
